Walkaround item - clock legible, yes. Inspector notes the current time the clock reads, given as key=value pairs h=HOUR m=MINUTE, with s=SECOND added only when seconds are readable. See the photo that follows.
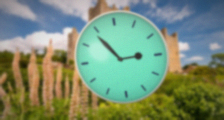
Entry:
h=2 m=54
